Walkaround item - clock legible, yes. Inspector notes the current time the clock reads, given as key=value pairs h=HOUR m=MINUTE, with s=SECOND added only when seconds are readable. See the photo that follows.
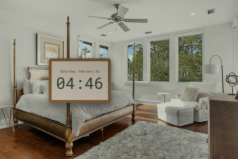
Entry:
h=4 m=46
